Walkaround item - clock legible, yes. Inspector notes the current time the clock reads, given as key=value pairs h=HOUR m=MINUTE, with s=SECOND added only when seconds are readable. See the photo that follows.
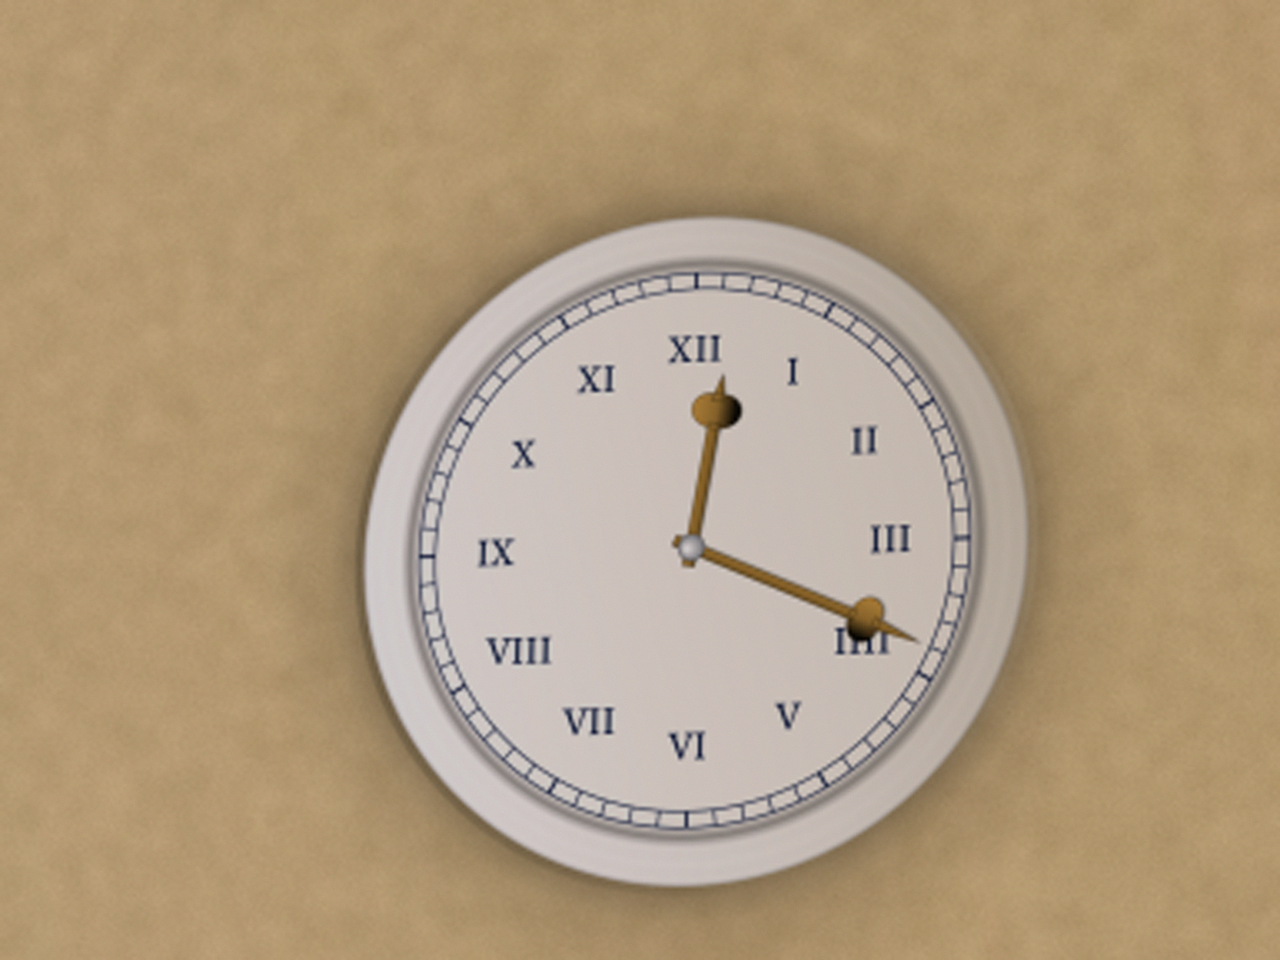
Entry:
h=12 m=19
